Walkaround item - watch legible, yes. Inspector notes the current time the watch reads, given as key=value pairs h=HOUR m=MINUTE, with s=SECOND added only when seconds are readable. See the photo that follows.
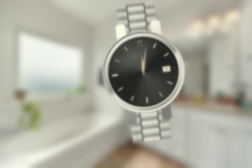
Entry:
h=12 m=2
